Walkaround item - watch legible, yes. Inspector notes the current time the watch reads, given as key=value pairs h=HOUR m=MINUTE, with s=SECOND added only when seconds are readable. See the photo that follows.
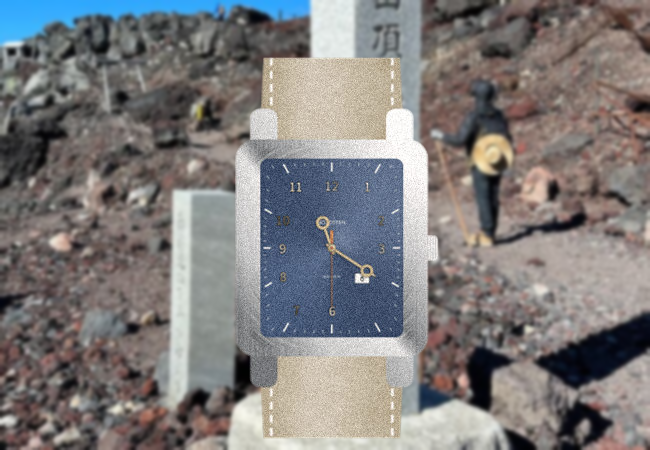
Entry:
h=11 m=20 s=30
